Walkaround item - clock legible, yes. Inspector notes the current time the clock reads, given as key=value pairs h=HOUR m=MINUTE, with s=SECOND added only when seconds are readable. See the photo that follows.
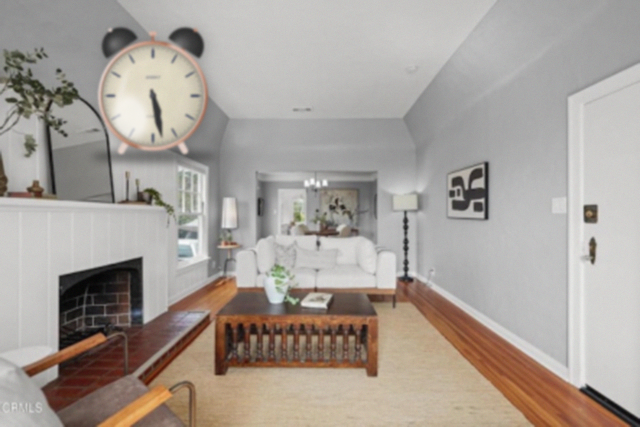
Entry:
h=5 m=28
